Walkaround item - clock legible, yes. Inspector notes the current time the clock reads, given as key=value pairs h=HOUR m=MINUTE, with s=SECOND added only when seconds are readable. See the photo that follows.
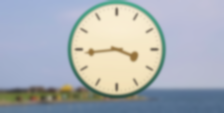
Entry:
h=3 m=44
